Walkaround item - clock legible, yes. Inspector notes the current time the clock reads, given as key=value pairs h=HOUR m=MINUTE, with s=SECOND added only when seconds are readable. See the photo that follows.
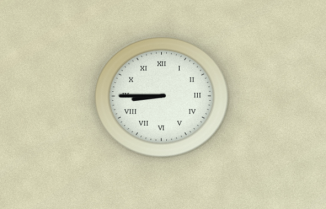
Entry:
h=8 m=45
